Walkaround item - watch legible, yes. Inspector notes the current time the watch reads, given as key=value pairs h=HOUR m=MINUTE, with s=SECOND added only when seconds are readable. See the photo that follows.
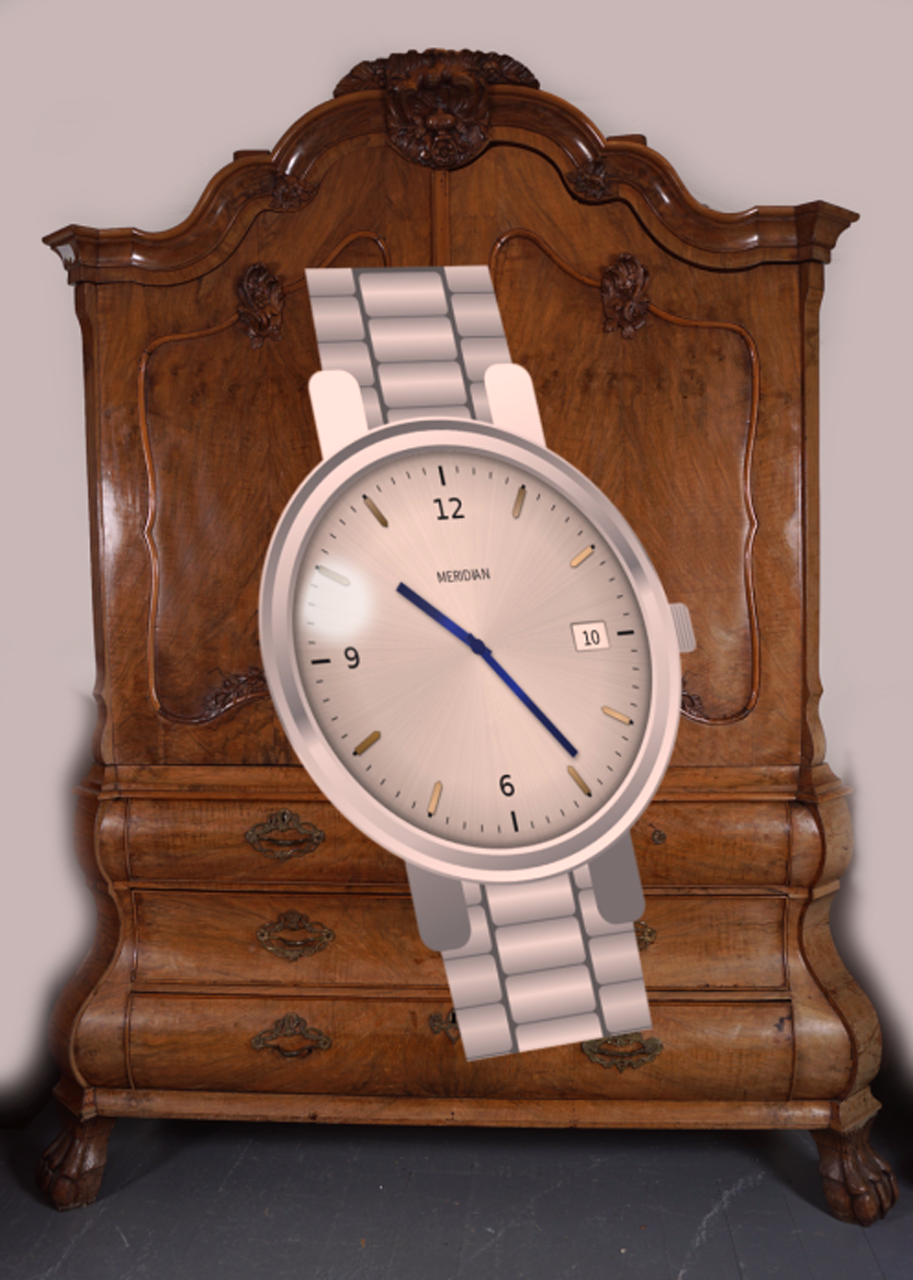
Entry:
h=10 m=24
